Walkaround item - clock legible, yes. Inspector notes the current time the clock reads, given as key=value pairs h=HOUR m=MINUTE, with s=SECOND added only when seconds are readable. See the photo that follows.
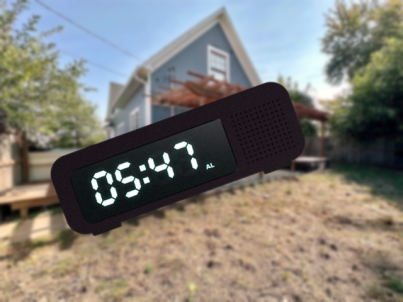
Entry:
h=5 m=47
